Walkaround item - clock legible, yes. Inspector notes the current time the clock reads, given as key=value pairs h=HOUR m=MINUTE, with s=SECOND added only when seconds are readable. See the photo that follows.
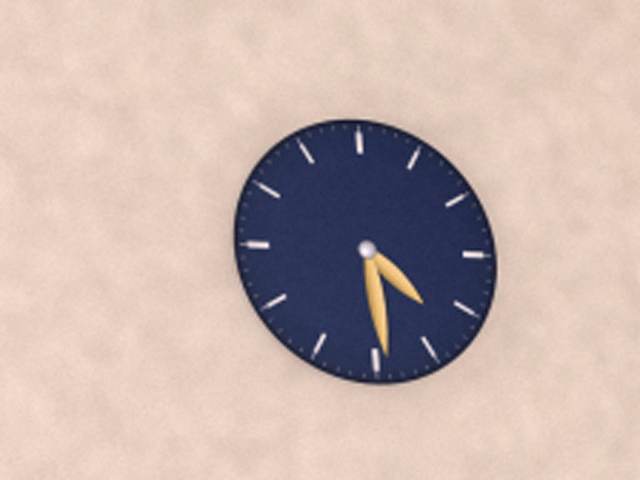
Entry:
h=4 m=29
